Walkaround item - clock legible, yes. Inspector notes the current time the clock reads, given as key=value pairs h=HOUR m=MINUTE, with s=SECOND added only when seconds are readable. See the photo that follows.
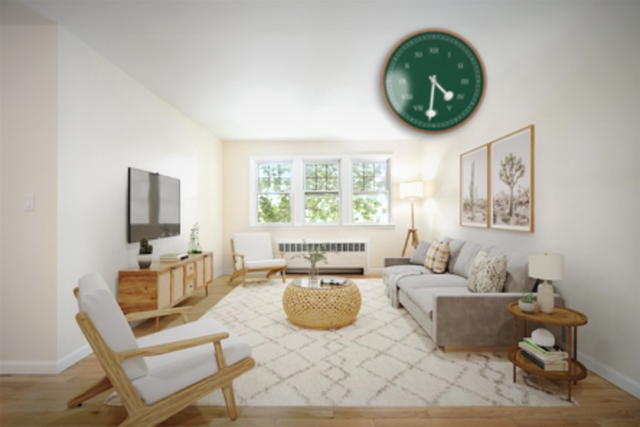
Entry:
h=4 m=31
